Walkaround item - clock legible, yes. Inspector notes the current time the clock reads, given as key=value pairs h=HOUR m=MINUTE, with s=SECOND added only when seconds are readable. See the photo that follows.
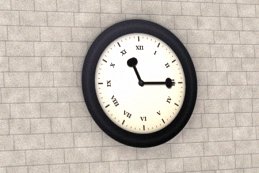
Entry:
h=11 m=15
